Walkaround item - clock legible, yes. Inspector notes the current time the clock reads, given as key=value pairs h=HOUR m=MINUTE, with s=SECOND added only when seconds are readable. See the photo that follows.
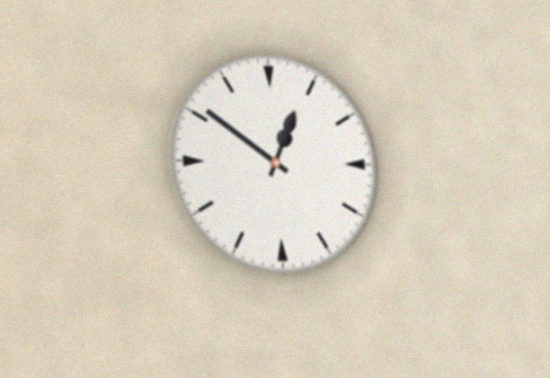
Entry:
h=12 m=51
